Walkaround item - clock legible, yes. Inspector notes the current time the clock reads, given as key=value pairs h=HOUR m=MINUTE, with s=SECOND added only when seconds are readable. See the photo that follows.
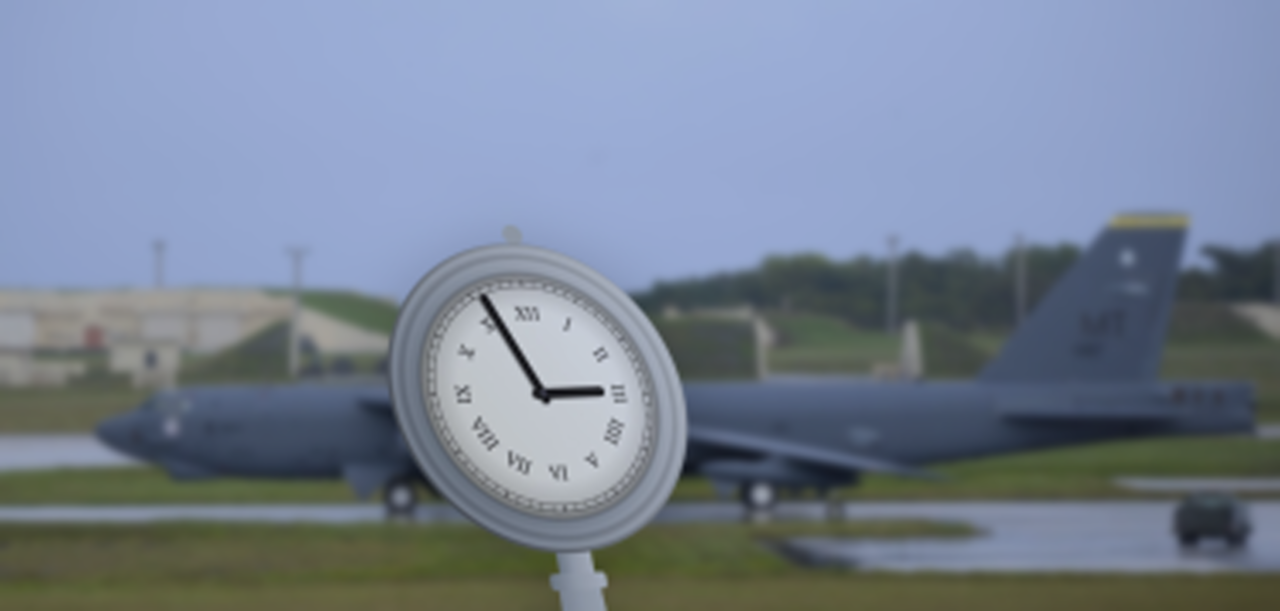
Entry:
h=2 m=56
